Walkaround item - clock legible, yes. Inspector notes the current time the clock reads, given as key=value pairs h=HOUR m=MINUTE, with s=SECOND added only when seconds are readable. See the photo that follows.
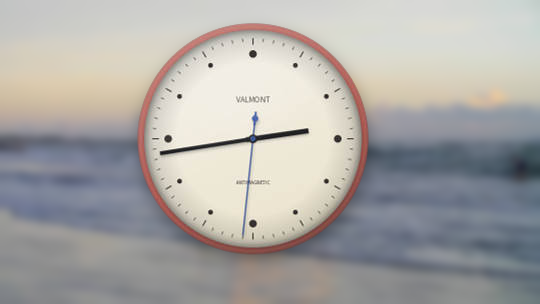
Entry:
h=2 m=43 s=31
